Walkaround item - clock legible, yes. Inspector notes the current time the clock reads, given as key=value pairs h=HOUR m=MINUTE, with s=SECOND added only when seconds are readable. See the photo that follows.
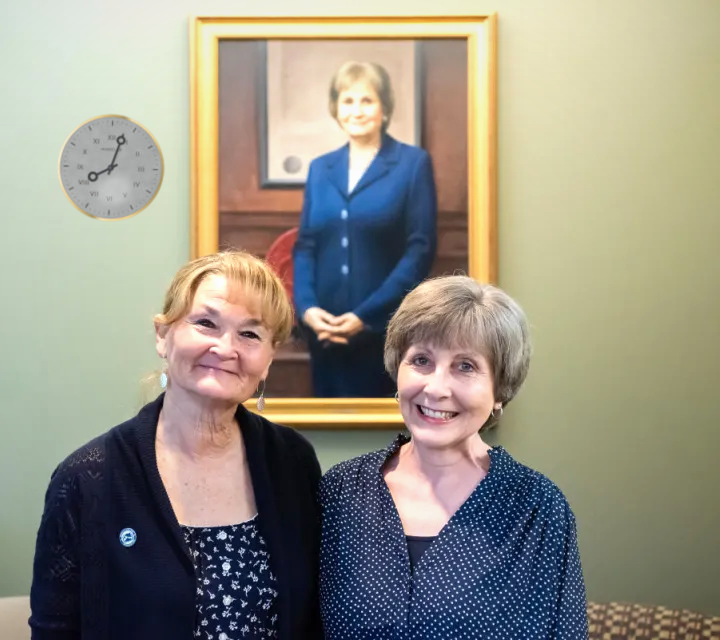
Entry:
h=8 m=3
